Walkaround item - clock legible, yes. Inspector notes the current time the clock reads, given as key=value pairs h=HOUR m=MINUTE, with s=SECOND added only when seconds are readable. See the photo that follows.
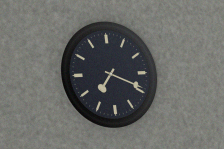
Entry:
h=7 m=19
